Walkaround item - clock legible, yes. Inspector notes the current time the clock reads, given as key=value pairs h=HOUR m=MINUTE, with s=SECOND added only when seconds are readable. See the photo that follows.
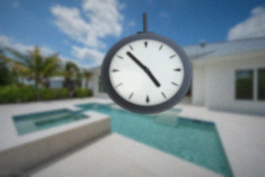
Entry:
h=4 m=53
